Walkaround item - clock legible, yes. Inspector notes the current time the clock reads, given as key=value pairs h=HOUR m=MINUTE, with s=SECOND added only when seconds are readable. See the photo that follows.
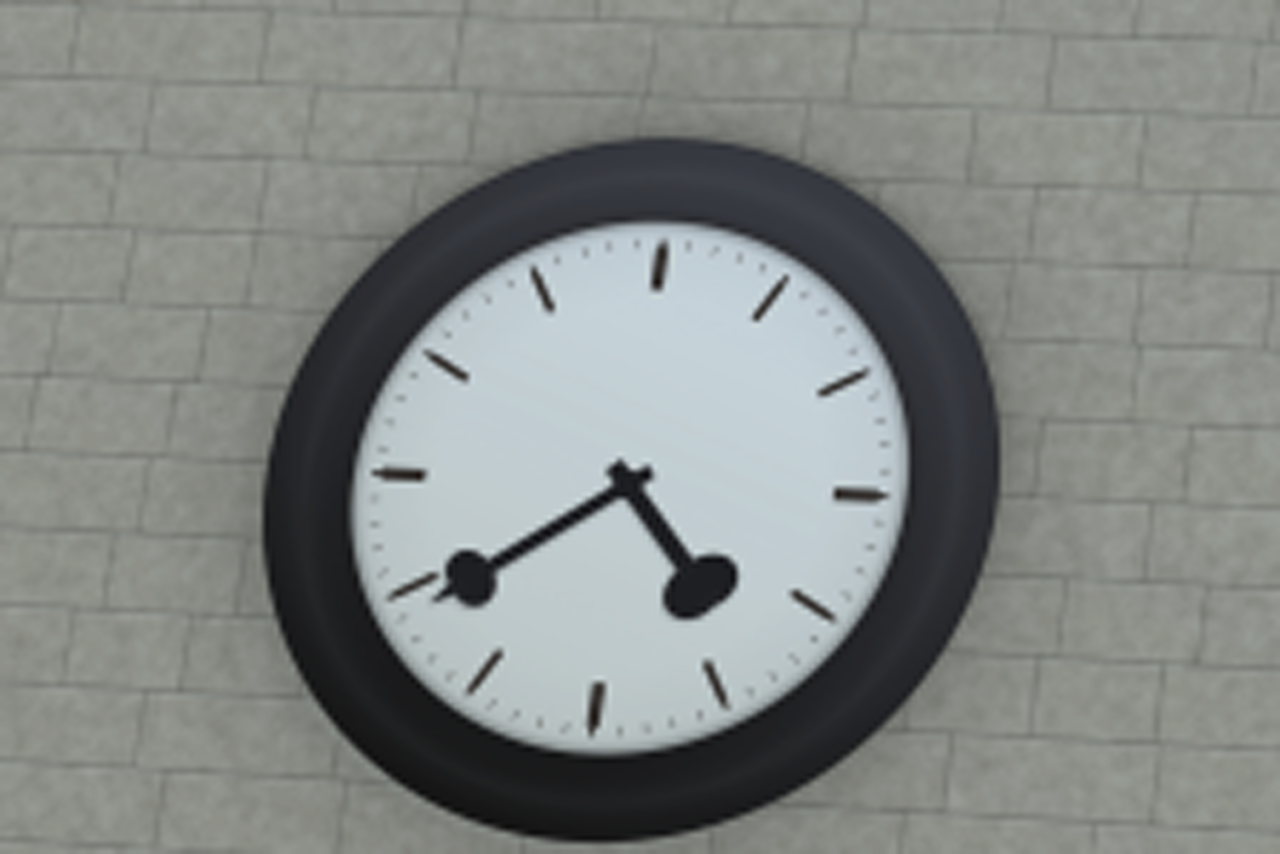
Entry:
h=4 m=39
